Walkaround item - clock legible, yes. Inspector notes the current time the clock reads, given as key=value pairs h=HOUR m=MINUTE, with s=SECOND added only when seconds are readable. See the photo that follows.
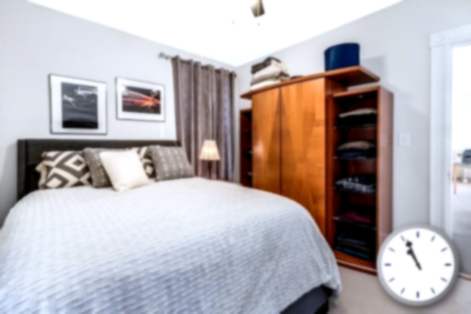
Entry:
h=10 m=56
